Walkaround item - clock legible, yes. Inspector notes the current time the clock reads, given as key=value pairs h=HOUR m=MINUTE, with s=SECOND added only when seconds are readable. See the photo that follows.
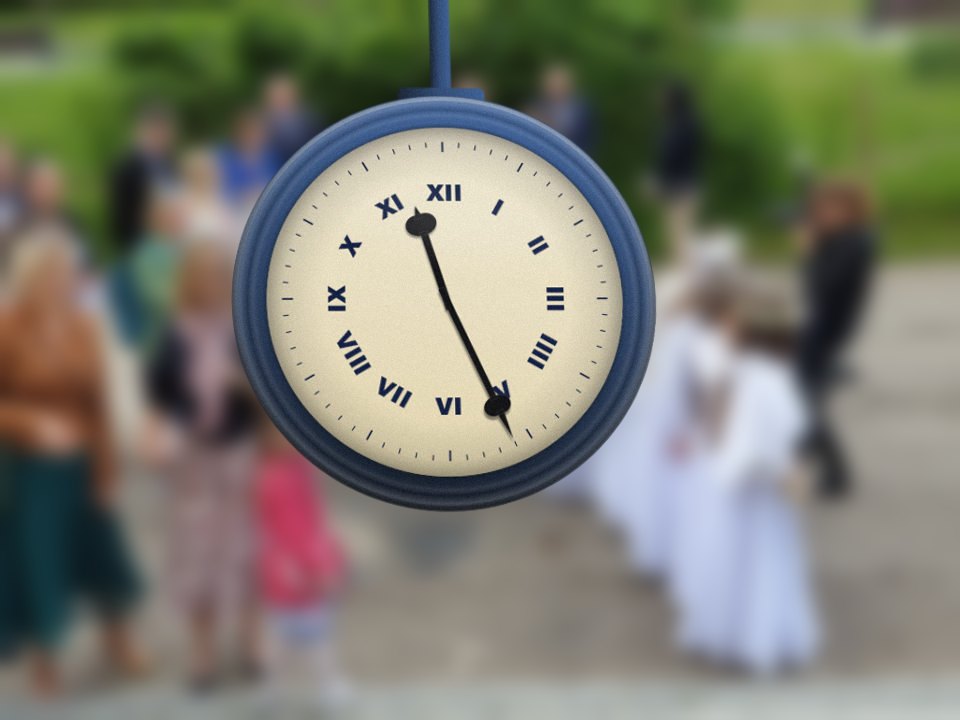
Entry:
h=11 m=26
